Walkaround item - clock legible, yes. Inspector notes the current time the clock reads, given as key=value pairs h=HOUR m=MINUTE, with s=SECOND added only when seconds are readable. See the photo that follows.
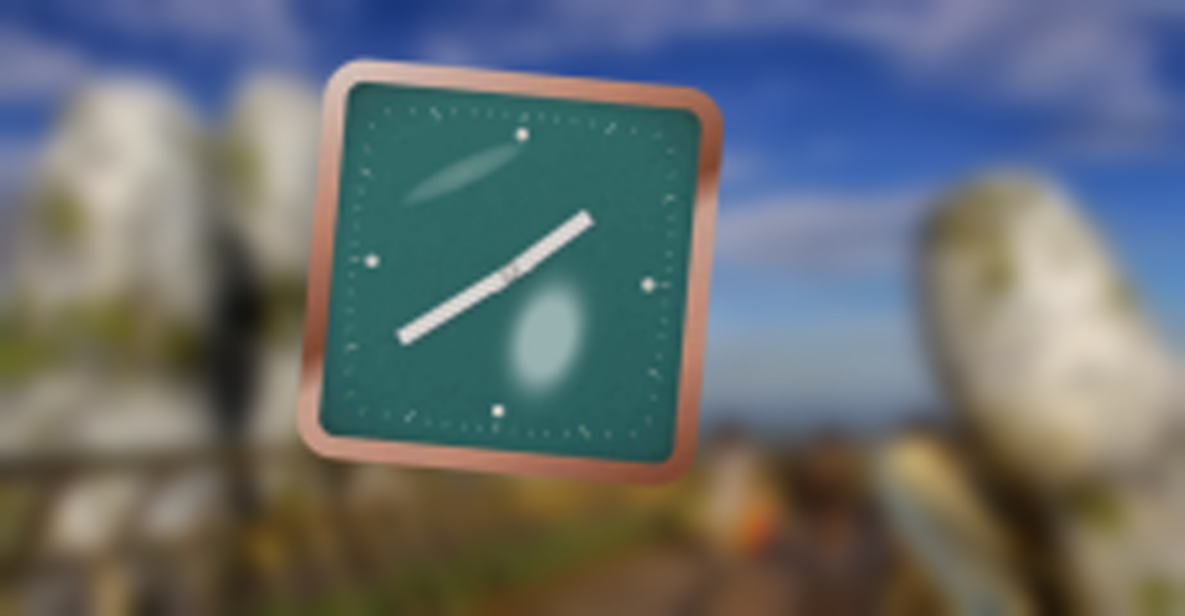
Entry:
h=1 m=39
